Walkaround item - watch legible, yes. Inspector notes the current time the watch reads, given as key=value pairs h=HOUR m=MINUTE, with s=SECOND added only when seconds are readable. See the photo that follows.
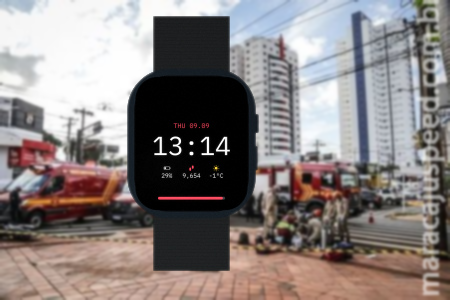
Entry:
h=13 m=14
